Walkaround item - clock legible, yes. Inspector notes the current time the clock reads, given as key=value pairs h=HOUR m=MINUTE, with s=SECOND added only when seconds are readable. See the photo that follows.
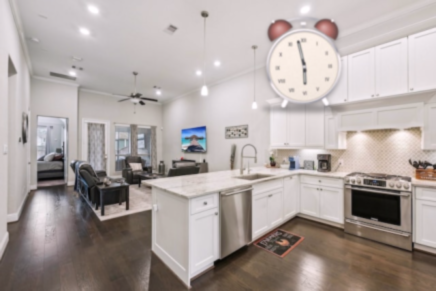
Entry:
h=5 m=58
